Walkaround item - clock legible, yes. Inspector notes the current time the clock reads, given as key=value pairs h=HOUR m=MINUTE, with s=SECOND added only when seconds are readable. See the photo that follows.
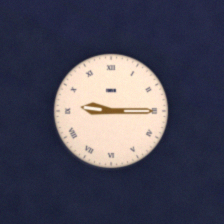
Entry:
h=9 m=15
